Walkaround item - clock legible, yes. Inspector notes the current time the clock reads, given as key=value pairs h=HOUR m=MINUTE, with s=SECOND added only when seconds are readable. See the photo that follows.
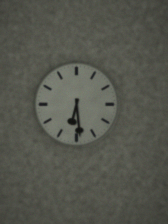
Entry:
h=6 m=29
